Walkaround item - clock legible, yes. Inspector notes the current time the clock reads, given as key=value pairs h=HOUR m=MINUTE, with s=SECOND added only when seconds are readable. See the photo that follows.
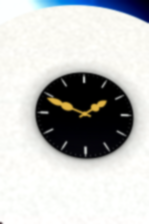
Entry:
h=1 m=49
